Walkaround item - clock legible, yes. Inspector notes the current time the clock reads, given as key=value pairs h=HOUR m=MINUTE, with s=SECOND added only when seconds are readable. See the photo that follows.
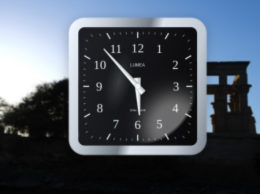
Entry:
h=5 m=53
